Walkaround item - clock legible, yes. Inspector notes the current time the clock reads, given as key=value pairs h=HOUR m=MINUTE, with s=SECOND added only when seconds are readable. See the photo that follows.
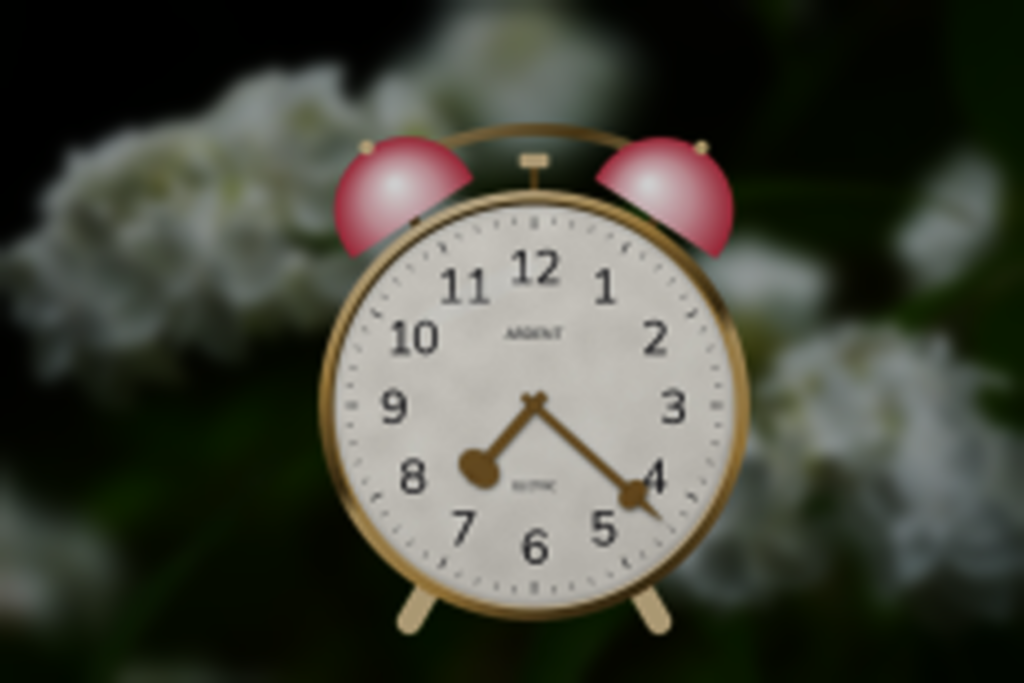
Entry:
h=7 m=22
